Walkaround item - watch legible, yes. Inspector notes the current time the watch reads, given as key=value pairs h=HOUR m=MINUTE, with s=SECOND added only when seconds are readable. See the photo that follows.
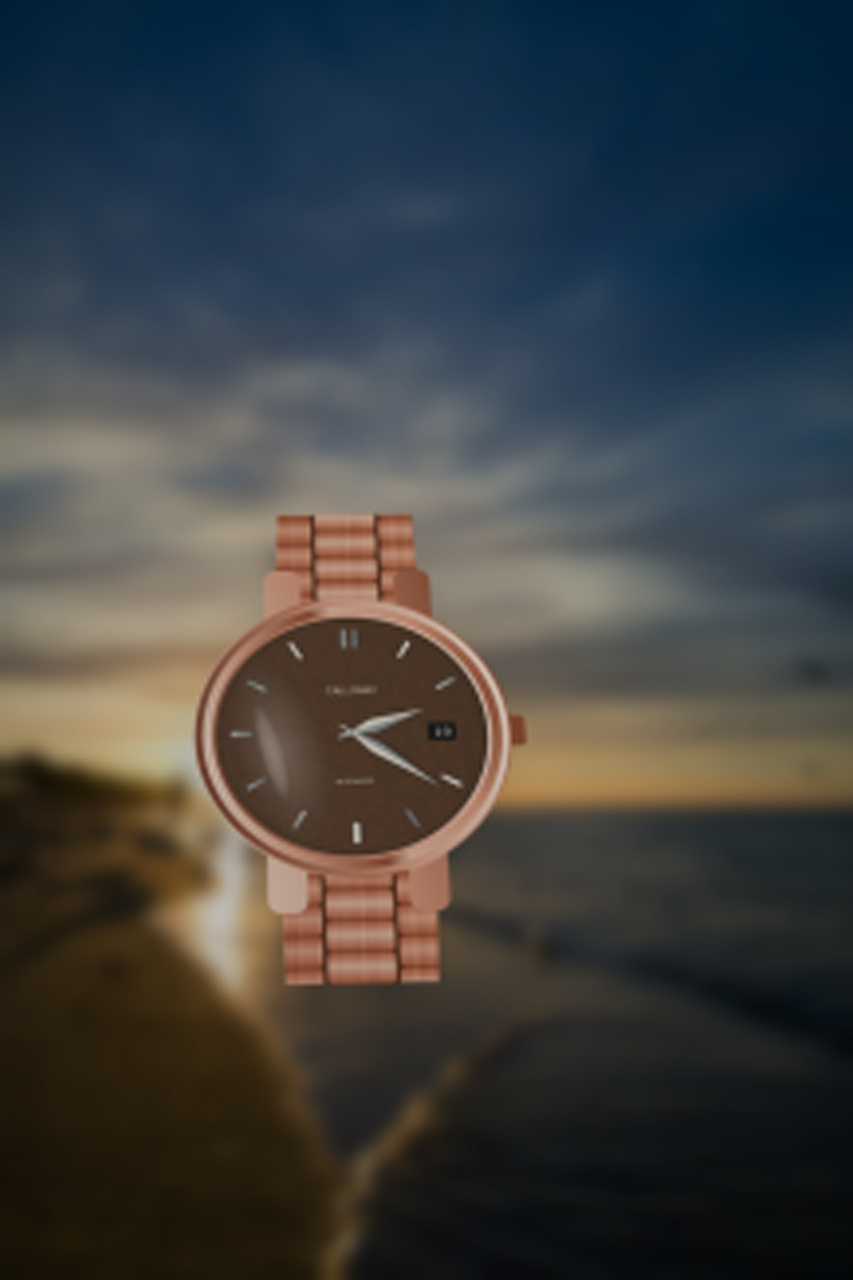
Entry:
h=2 m=21
